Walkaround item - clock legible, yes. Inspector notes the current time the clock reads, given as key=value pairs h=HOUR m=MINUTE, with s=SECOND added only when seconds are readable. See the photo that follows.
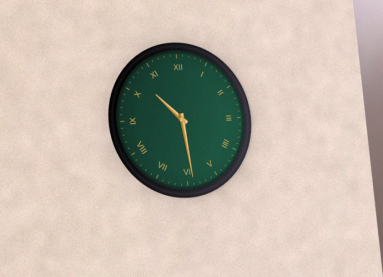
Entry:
h=10 m=29
